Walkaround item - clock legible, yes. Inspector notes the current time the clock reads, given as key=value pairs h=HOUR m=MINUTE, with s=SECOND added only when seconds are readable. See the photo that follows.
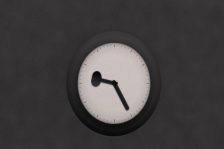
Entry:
h=9 m=25
